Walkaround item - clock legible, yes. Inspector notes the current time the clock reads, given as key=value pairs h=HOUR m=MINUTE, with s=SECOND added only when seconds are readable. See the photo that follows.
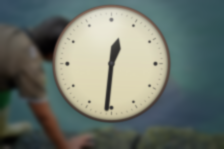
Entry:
h=12 m=31
